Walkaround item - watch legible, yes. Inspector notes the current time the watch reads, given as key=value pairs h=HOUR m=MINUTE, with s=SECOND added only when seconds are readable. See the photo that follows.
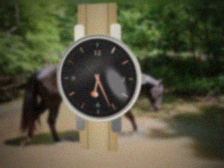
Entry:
h=6 m=26
